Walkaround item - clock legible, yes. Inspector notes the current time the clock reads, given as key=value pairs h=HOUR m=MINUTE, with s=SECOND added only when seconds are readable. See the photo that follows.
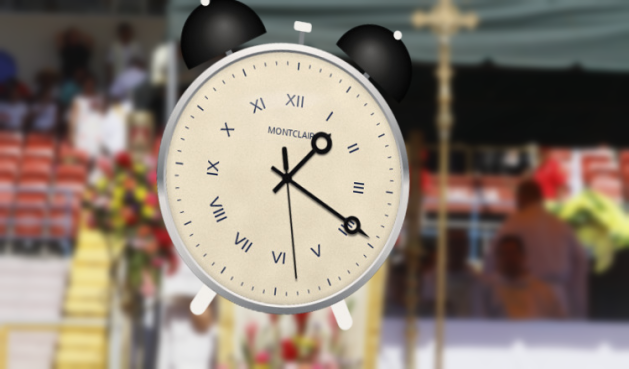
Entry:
h=1 m=19 s=28
